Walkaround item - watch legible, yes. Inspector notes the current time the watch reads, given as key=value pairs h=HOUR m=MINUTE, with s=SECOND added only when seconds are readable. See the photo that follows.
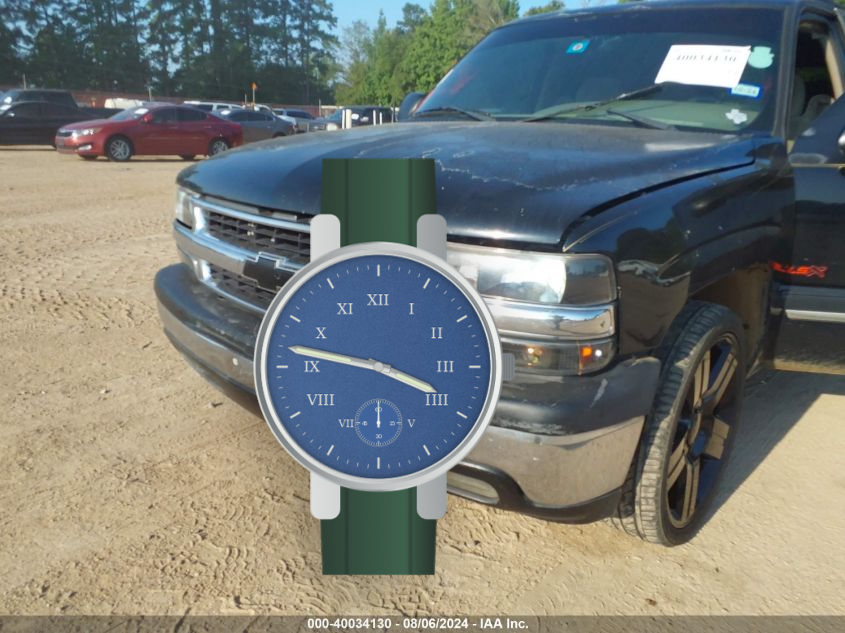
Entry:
h=3 m=47
